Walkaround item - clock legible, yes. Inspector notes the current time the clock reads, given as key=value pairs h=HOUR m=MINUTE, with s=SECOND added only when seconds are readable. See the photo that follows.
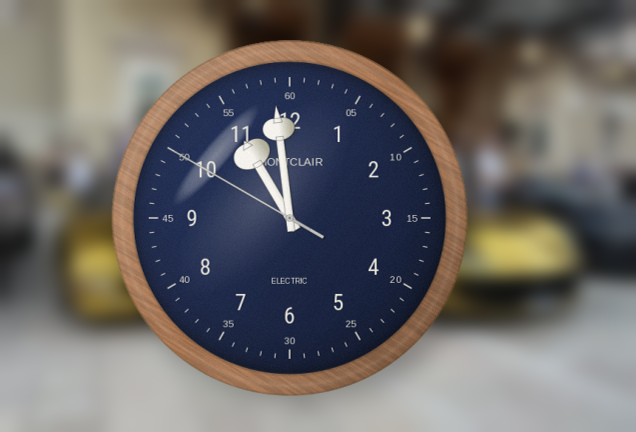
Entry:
h=10 m=58 s=50
